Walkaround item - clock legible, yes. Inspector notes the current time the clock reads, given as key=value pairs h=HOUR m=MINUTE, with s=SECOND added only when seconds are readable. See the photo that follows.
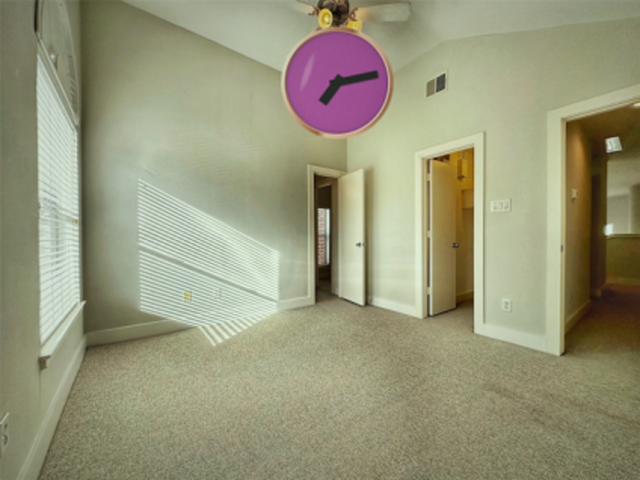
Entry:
h=7 m=13
